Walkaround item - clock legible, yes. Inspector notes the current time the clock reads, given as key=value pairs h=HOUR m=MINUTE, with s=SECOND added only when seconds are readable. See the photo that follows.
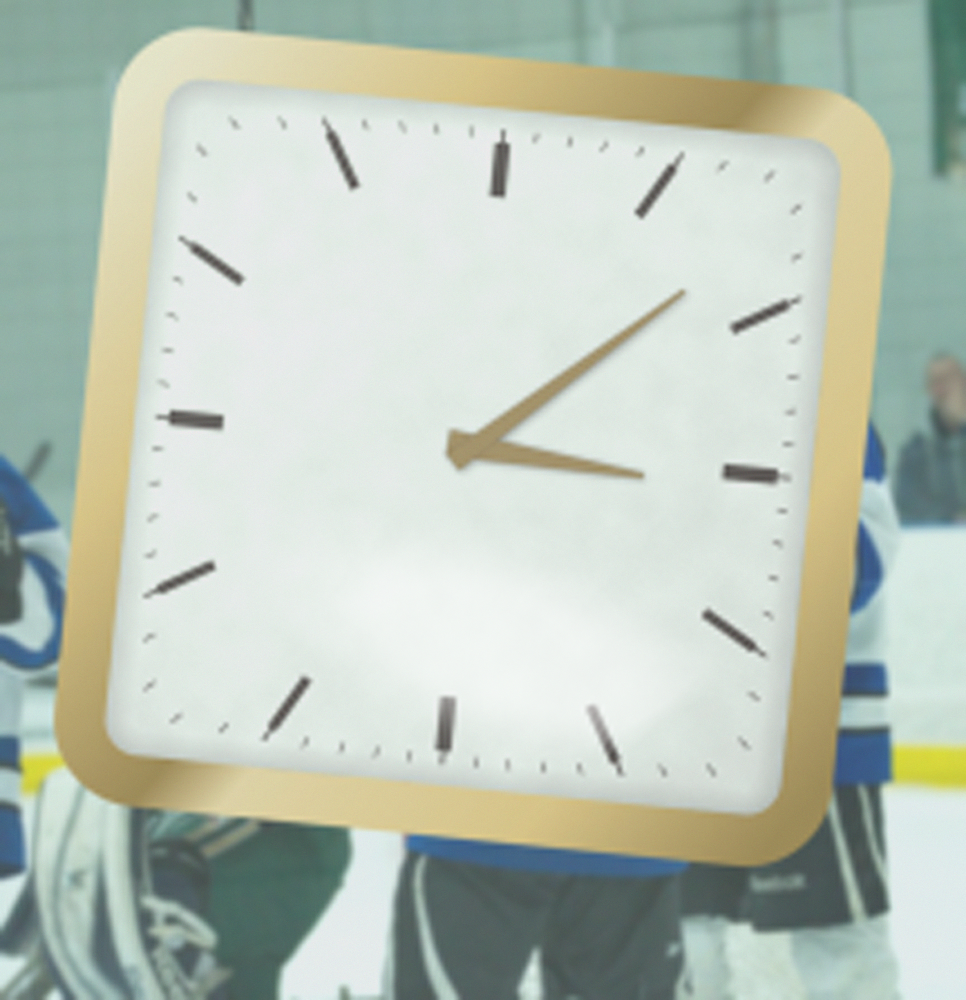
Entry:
h=3 m=8
